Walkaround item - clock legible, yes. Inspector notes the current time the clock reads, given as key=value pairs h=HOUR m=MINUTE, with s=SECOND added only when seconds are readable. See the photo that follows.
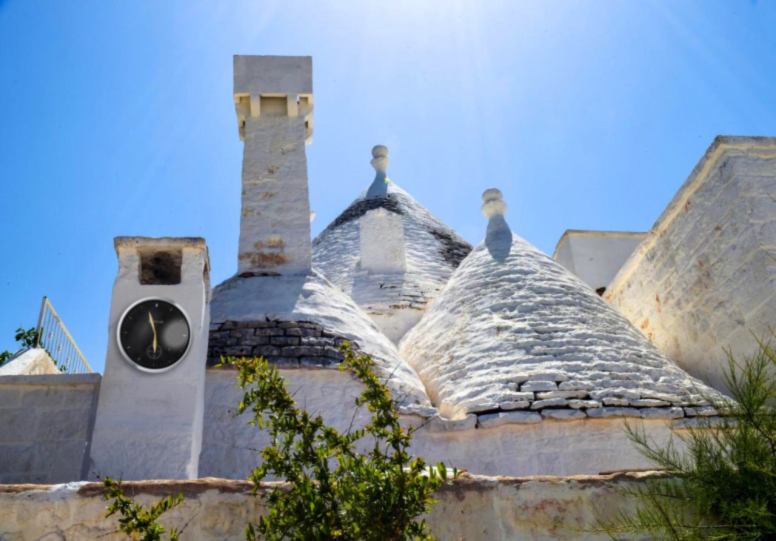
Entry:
h=5 m=57
